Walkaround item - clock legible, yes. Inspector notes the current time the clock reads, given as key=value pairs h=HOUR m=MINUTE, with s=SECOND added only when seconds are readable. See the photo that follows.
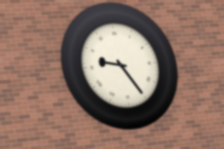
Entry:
h=9 m=25
